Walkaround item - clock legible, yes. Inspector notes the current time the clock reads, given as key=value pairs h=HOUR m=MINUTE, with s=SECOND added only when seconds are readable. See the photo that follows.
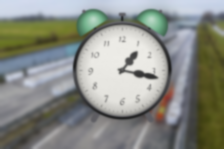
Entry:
h=1 m=17
